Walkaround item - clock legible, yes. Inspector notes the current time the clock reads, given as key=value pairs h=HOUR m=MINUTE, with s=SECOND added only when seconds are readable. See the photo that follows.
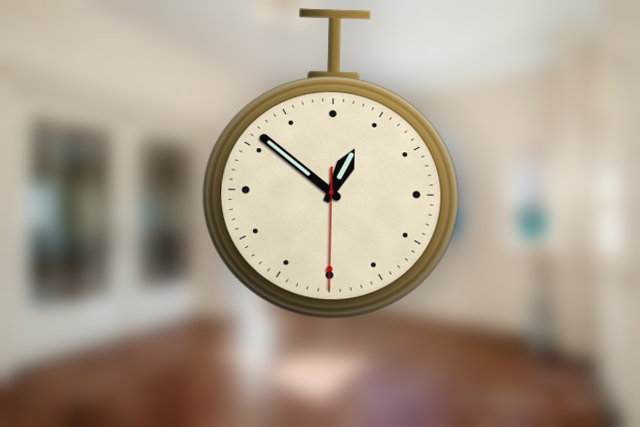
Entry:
h=12 m=51 s=30
